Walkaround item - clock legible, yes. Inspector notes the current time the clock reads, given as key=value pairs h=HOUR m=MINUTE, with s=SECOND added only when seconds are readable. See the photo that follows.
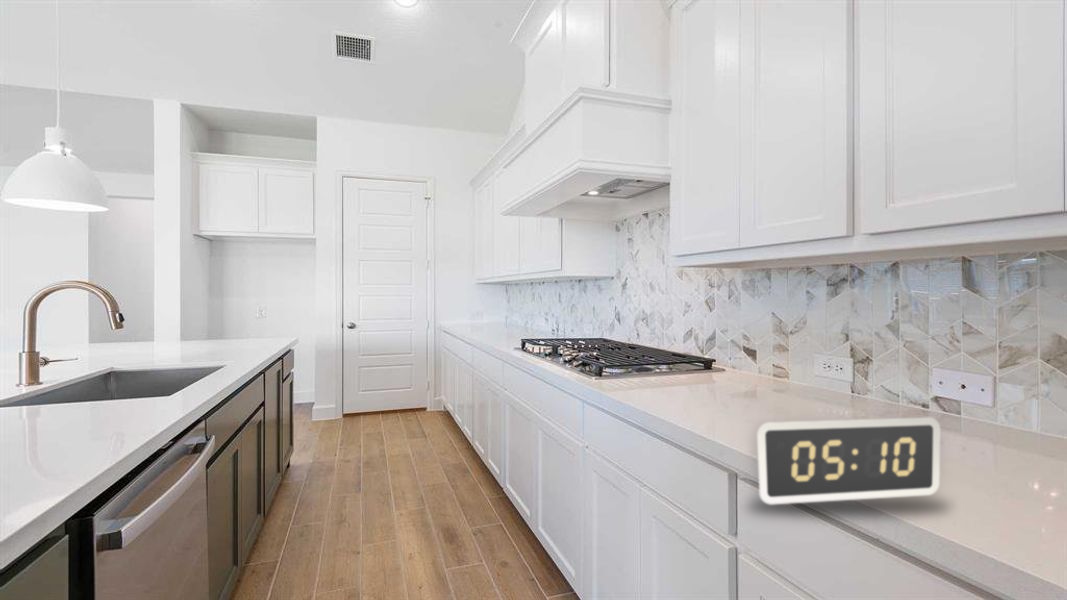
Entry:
h=5 m=10
